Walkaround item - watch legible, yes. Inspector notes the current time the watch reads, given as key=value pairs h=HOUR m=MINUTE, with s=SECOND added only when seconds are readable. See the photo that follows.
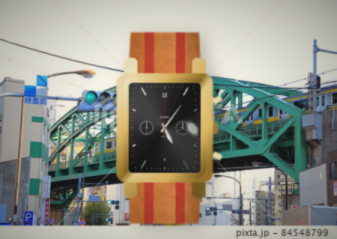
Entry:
h=5 m=6
